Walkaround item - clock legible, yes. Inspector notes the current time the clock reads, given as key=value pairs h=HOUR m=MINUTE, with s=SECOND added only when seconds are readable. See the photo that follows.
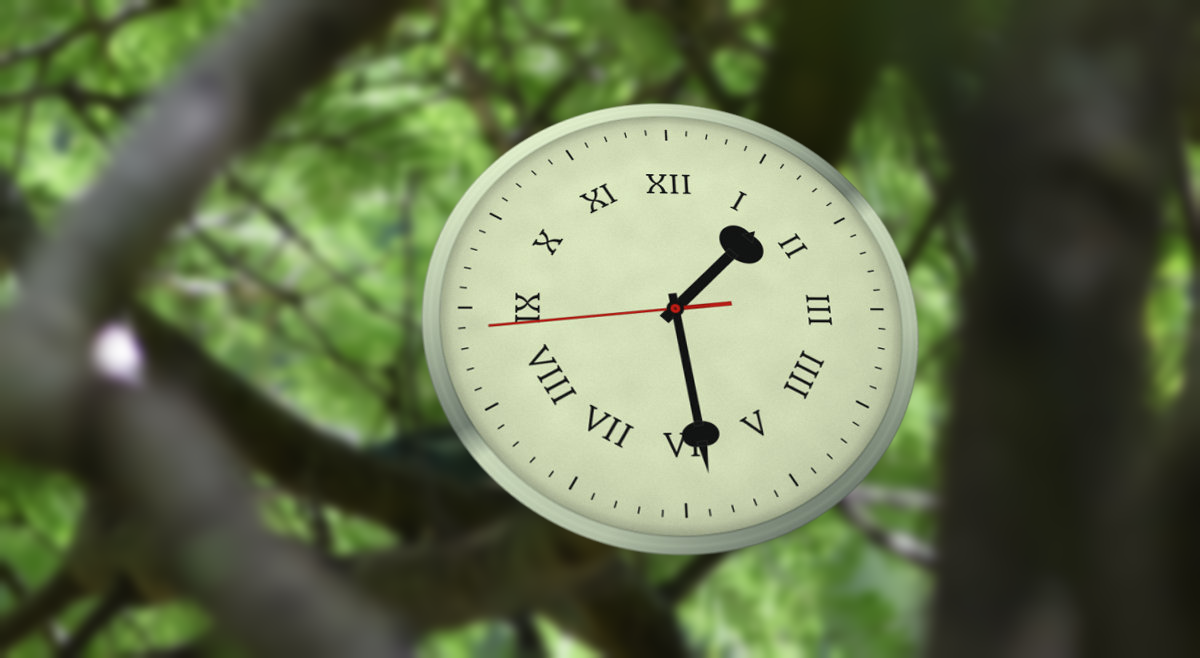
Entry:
h=1 m=28 s=44
